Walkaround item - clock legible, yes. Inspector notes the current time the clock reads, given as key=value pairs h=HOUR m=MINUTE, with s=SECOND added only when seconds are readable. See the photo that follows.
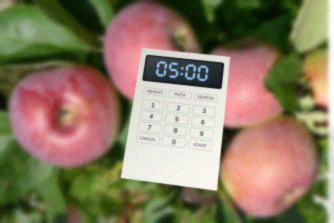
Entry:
h=5 m=0
